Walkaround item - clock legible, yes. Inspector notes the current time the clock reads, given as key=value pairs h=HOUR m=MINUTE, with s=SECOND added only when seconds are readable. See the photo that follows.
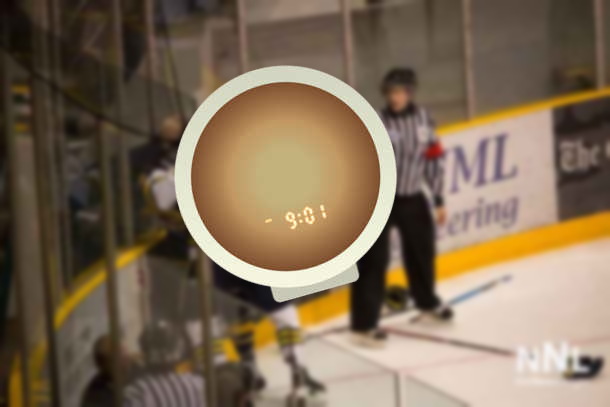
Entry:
h=9 m=1
